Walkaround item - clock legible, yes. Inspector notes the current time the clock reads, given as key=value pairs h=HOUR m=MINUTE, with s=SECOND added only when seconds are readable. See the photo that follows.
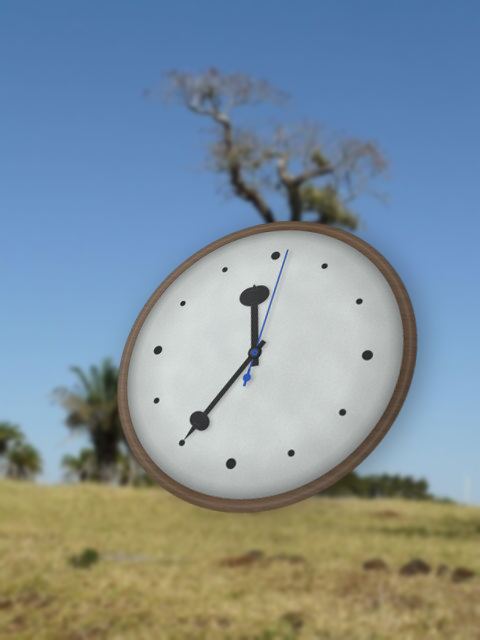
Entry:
h=11 m=35 s=1
